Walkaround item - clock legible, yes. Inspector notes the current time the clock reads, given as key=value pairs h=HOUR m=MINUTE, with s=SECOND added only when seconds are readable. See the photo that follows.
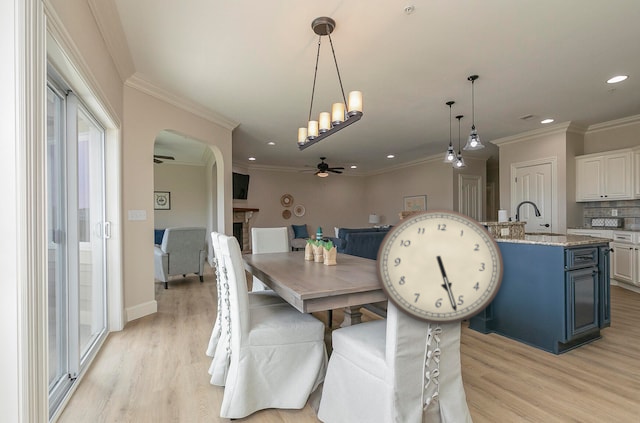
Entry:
h=5 m=27
